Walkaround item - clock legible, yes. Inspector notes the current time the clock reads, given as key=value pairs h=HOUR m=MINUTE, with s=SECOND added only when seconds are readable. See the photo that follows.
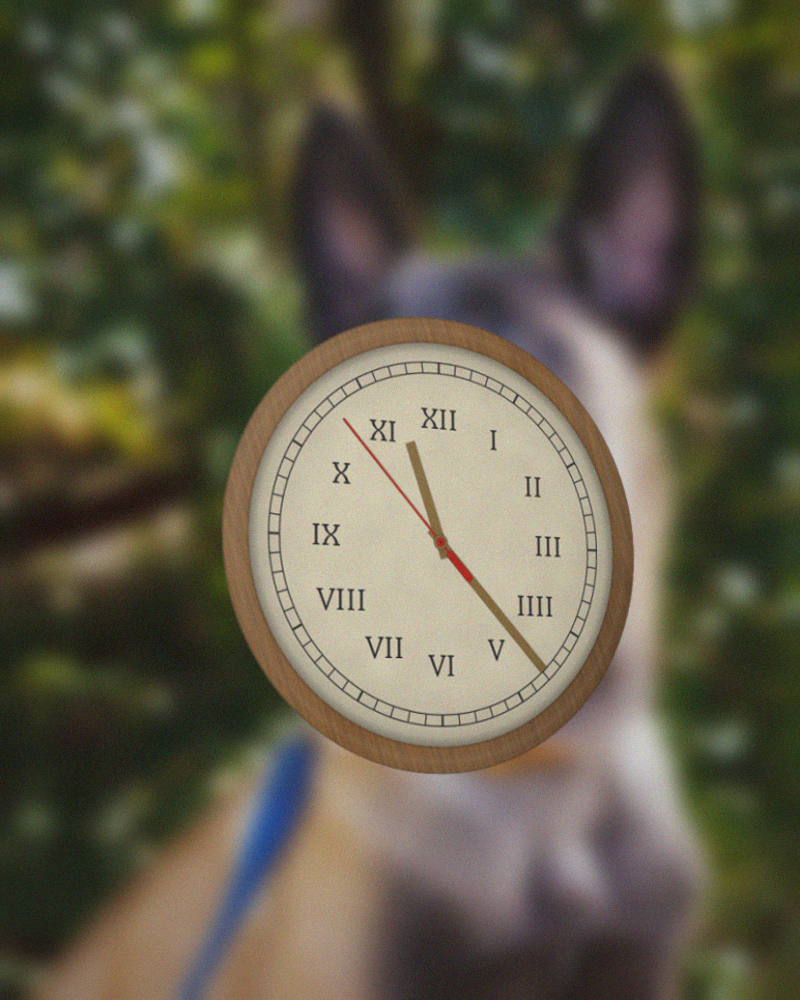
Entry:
h=11 m=22 s=53
